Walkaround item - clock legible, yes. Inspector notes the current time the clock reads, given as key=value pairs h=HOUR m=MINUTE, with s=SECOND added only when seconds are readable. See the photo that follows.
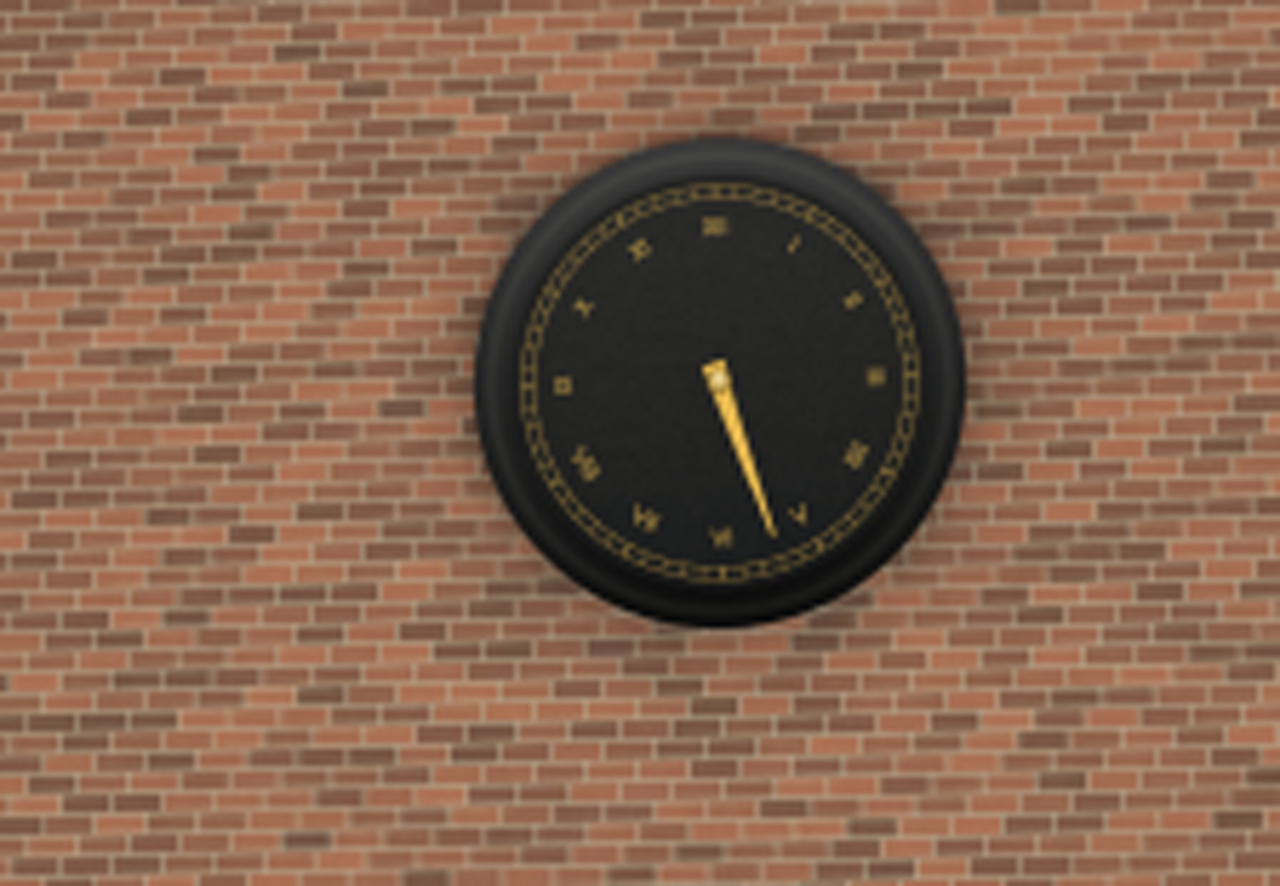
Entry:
h=5 m=27
